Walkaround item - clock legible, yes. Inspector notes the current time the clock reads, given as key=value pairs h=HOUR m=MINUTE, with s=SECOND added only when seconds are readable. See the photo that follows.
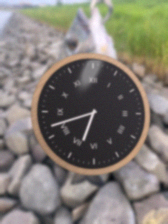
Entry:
h=6 m=42
